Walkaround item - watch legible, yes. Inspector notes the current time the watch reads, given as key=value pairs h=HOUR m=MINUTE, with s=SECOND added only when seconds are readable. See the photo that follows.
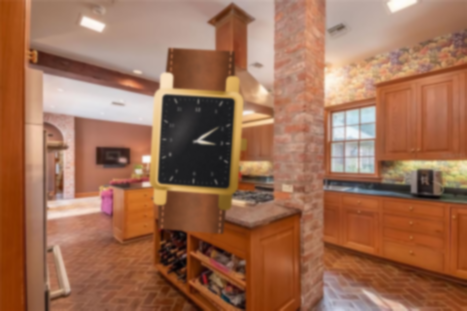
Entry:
h=3 m=9
